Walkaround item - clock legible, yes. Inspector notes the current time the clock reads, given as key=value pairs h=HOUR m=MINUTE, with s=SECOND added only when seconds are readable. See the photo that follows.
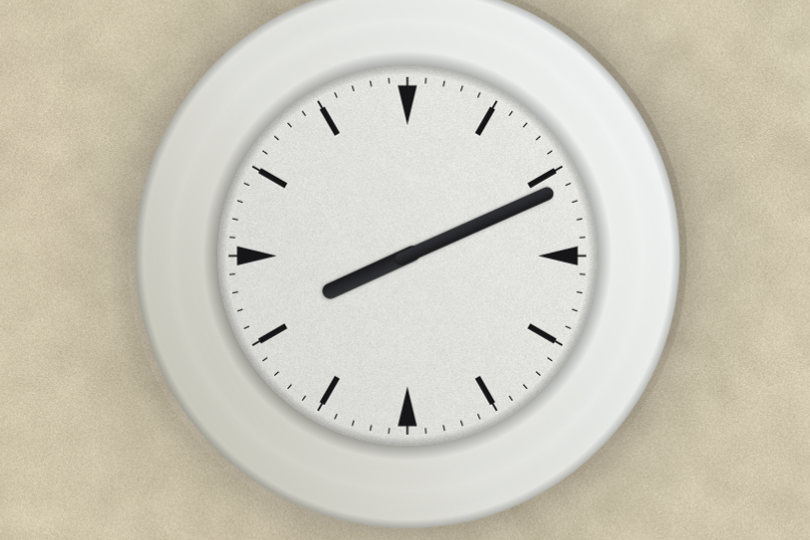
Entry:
h=8 m=11
